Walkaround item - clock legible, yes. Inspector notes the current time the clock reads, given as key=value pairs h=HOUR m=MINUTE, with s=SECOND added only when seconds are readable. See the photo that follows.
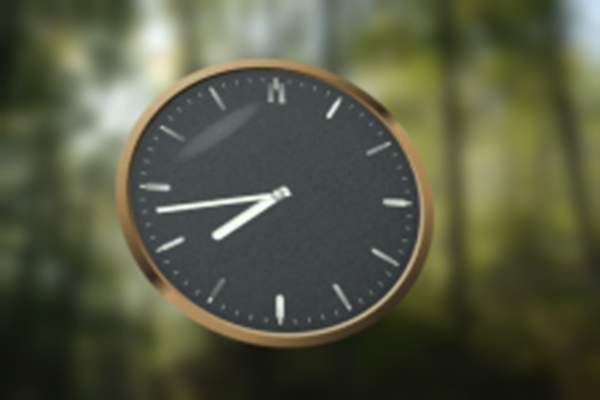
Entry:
h=7 m=43
